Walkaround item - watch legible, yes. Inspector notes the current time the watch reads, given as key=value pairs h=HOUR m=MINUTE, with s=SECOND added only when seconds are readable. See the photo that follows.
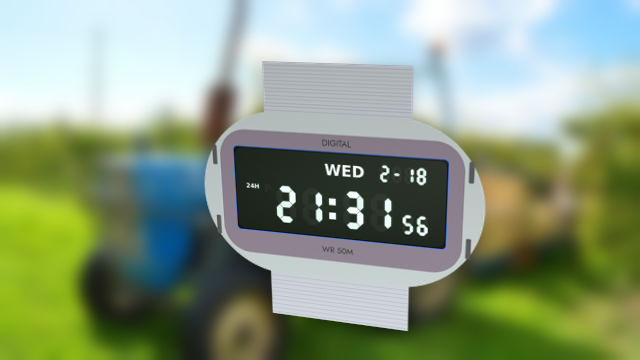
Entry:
h=21 m=31 s=56
